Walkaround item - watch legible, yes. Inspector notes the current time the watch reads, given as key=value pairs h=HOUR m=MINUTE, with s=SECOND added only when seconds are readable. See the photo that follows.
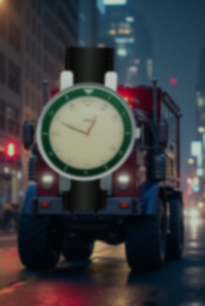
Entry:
h=12 m=49
